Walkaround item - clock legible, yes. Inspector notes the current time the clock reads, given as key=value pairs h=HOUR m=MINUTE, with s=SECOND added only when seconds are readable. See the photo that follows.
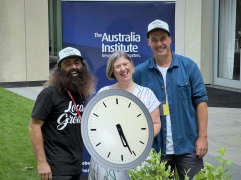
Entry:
h=5 m=26
